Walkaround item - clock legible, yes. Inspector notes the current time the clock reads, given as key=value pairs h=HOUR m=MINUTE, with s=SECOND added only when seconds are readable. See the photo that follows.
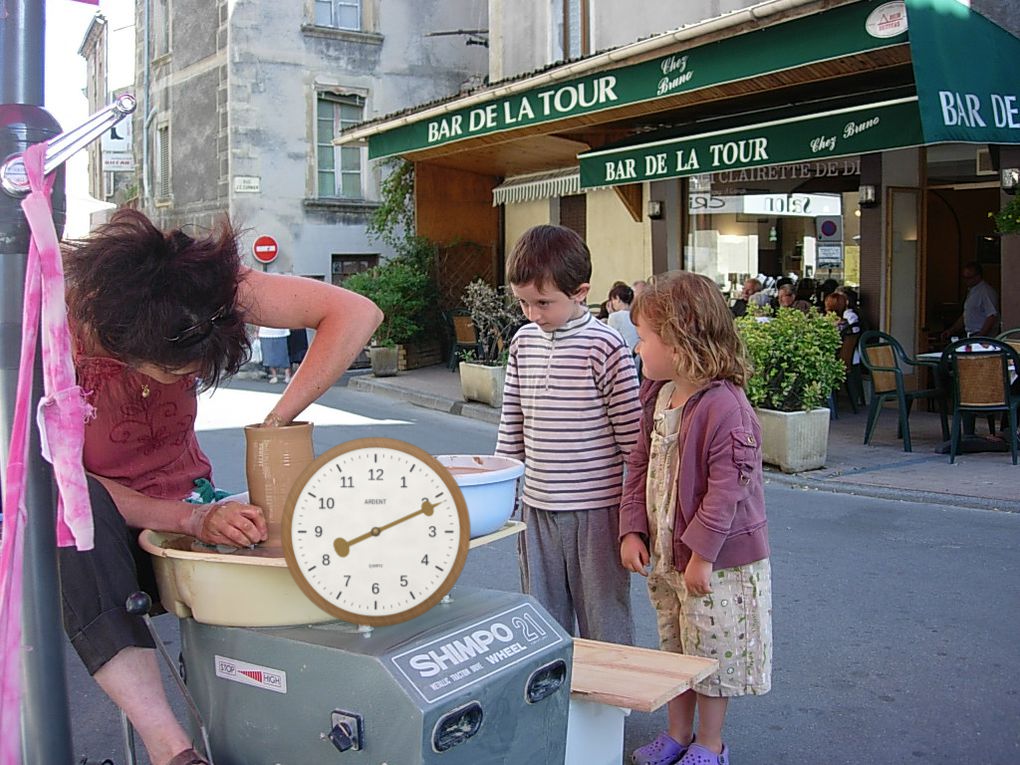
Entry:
h=8 m=11
